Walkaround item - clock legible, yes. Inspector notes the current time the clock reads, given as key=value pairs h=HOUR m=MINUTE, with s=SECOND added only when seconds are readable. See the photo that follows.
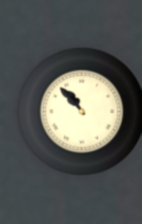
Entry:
h=10 m=53
